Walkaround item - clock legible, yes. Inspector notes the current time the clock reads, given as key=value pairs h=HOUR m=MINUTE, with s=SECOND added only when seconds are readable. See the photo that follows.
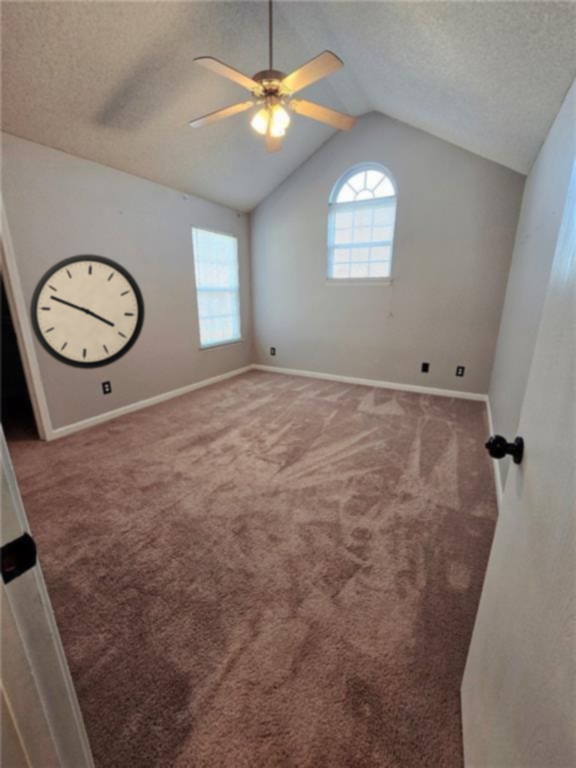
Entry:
h=3 m=48
